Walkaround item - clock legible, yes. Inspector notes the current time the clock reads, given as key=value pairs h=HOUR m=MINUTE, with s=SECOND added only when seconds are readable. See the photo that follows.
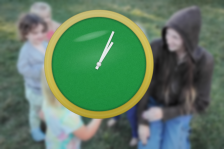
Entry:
h=1 m=4
